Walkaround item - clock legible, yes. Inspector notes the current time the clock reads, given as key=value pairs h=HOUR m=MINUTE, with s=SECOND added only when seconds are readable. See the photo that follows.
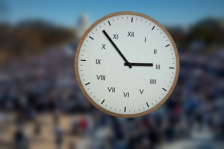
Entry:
h=2 m=53
